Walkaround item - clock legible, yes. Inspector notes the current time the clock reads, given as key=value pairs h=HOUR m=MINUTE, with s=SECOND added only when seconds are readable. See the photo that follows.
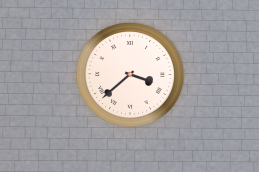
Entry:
h=3 m=38
